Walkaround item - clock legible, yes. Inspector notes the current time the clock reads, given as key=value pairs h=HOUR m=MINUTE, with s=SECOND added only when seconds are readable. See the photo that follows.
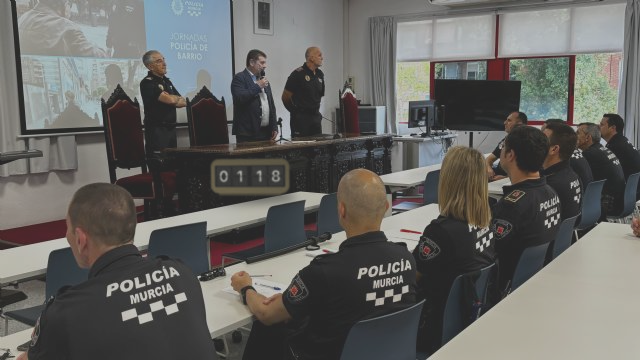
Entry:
h=1 m=18
